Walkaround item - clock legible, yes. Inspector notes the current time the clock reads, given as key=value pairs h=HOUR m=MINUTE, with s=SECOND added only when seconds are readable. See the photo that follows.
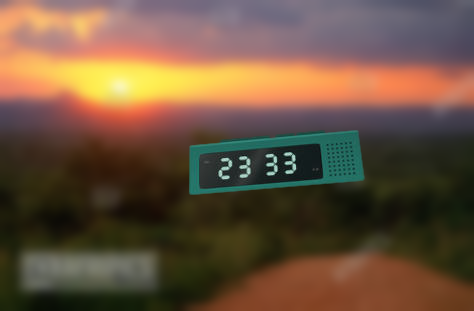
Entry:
h=23 m=33
